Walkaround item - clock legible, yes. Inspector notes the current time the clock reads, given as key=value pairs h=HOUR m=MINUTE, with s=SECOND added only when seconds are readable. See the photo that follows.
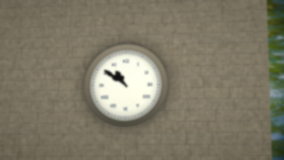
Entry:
h=10 m=51
